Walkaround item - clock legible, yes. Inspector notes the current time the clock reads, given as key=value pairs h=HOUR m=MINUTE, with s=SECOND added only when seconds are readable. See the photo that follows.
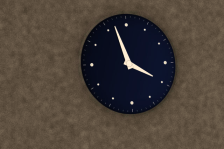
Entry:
h=3 m=57
